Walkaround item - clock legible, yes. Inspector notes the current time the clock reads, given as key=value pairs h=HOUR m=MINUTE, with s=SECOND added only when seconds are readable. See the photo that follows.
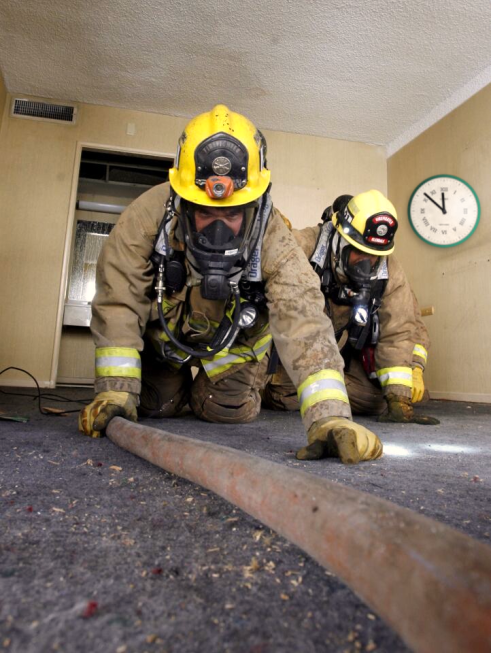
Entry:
h=11 m=52
